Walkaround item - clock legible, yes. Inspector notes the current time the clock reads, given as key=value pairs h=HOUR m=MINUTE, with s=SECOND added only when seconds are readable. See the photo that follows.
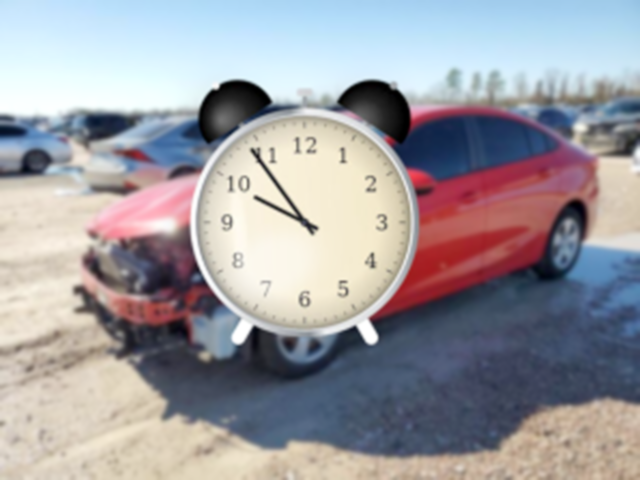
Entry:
h=9 m=54
